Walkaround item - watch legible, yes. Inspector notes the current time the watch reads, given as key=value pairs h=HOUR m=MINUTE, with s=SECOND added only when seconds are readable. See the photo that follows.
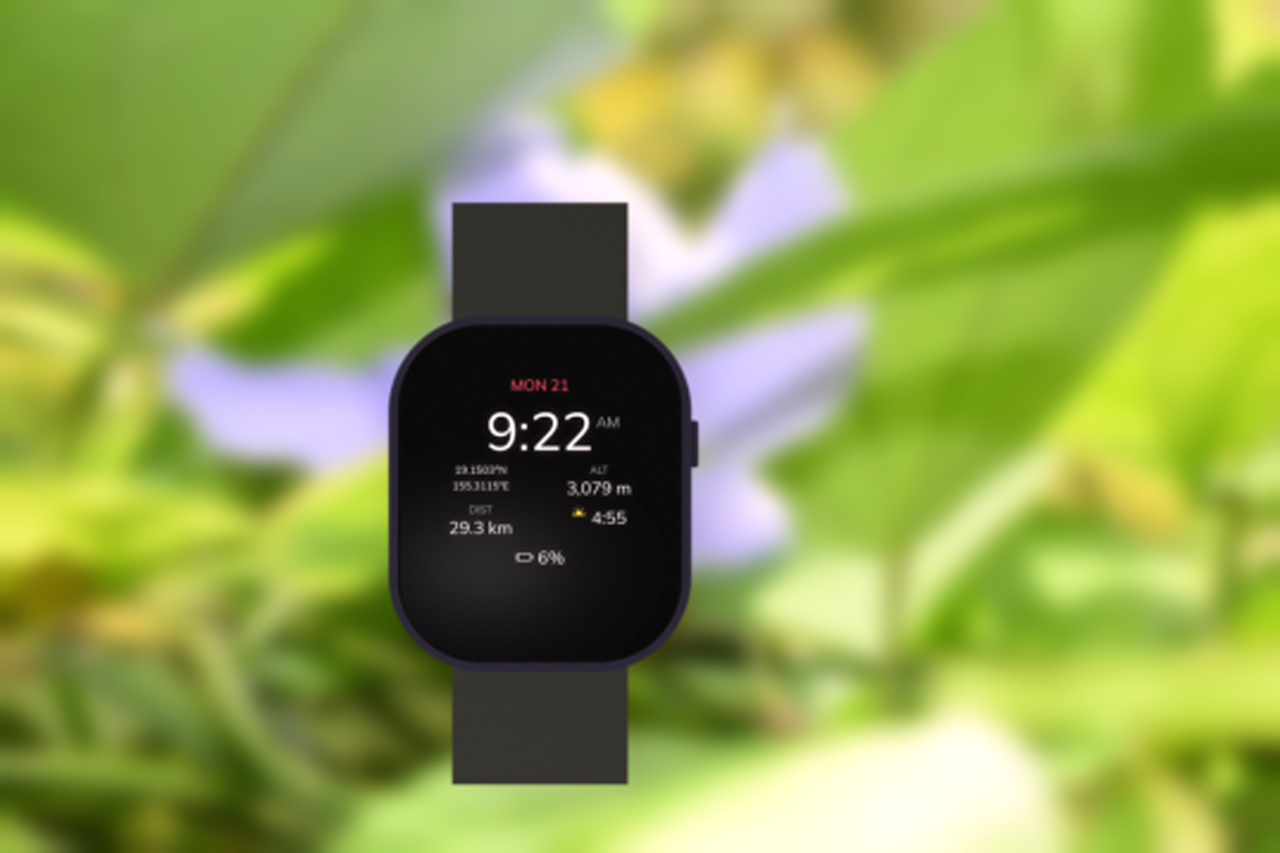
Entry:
h=9 m=22
